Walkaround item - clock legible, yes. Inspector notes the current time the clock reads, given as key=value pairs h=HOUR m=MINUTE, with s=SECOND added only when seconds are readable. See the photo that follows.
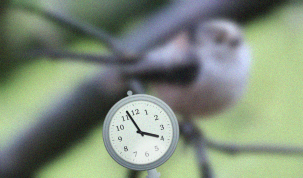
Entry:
h=3 m=57
